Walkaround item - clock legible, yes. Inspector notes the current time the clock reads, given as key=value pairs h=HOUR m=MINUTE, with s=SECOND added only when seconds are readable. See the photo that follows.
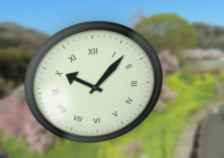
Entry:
h=10 m=7
